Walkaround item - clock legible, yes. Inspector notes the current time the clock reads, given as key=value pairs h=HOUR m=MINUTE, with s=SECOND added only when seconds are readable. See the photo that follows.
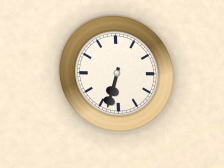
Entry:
h=6 m=33
